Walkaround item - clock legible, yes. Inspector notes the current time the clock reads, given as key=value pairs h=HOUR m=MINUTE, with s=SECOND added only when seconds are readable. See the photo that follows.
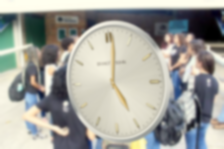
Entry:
h=5 m=1
